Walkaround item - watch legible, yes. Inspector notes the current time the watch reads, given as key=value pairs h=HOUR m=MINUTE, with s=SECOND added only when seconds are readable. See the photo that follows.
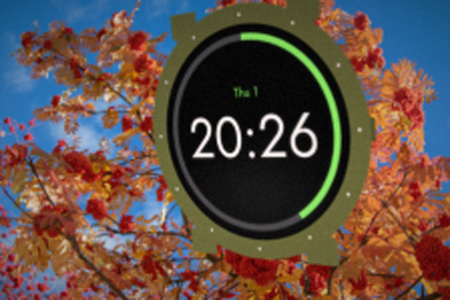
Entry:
h=20 m=26
